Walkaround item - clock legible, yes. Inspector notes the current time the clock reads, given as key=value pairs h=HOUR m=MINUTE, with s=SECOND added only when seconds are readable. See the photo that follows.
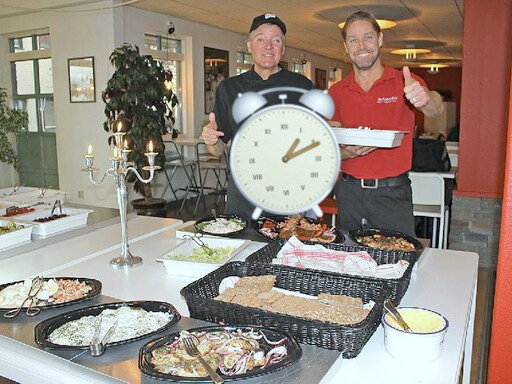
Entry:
h=1 m=11
